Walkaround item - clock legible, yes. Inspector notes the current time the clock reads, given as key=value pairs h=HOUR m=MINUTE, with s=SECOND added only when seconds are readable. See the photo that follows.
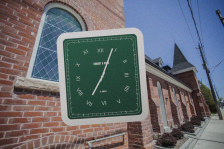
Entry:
h=7 m=4
